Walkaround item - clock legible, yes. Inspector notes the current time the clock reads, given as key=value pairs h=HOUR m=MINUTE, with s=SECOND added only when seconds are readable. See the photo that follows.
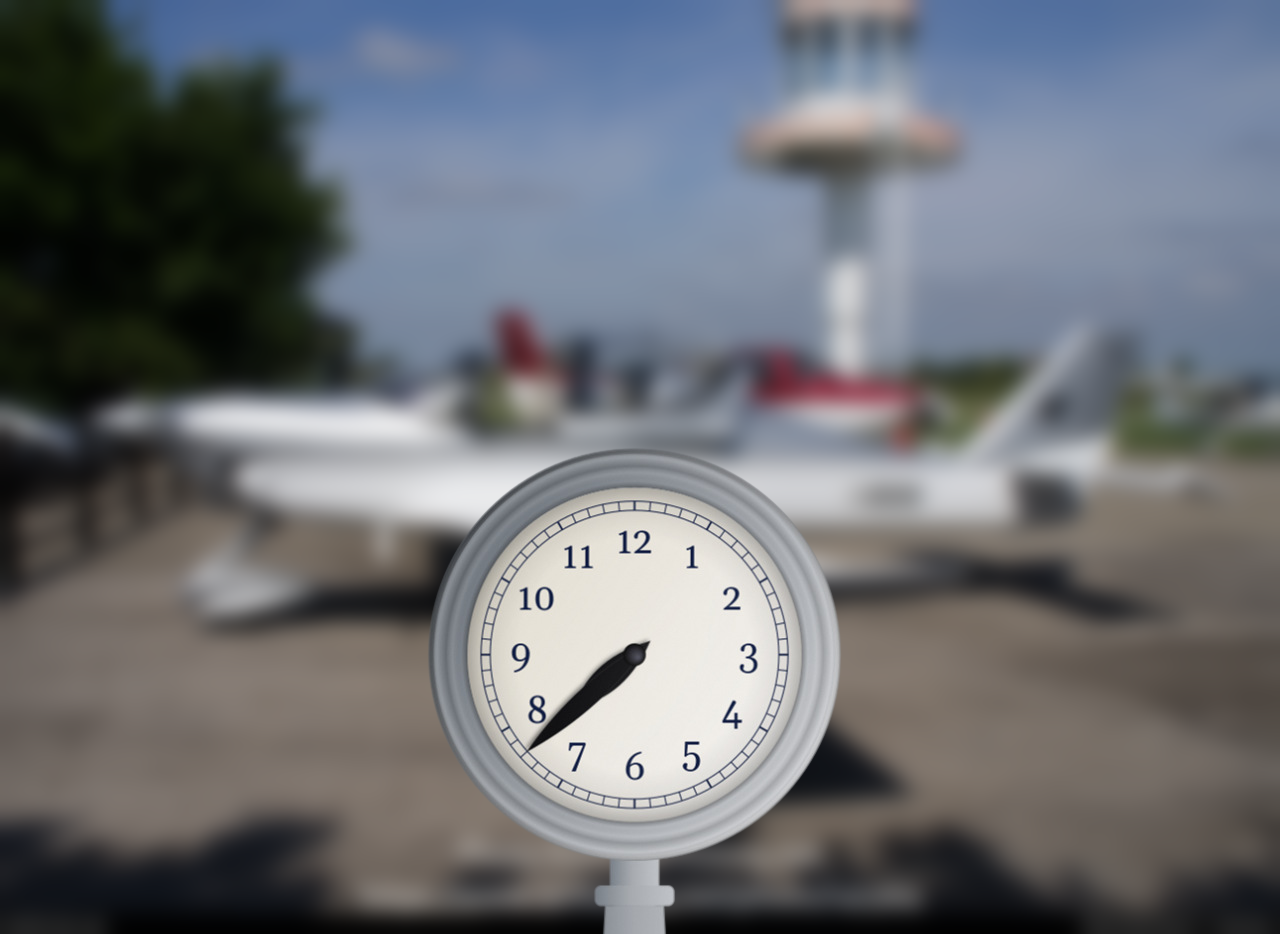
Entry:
h=7 m=38
